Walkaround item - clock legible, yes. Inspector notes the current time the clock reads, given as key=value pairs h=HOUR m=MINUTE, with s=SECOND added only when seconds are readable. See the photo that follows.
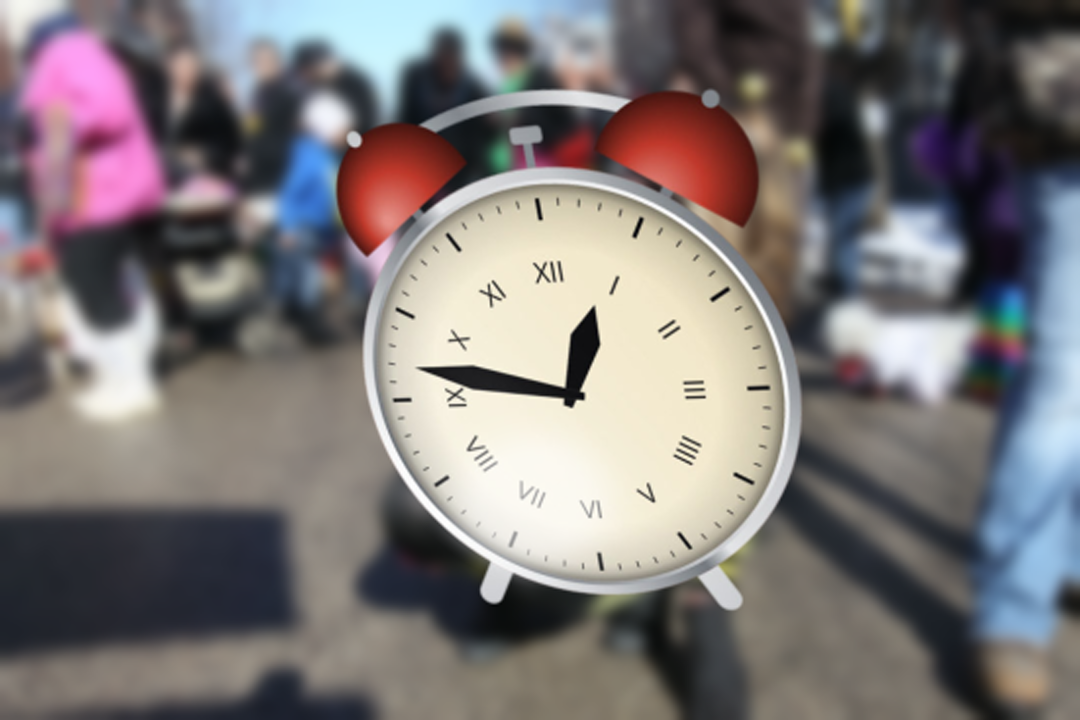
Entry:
h=12 m=47
